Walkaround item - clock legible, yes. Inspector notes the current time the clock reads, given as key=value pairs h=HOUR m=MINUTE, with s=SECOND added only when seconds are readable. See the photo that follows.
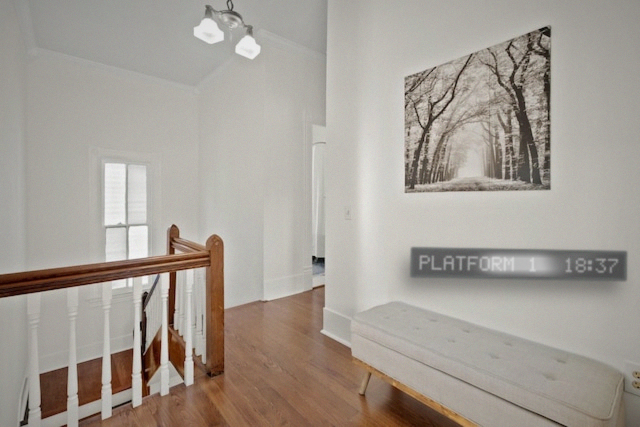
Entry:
h=18 m=37
